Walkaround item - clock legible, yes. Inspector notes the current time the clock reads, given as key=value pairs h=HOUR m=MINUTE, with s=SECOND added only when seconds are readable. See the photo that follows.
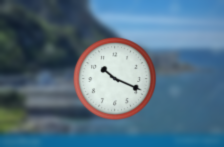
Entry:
h=10 m=19
